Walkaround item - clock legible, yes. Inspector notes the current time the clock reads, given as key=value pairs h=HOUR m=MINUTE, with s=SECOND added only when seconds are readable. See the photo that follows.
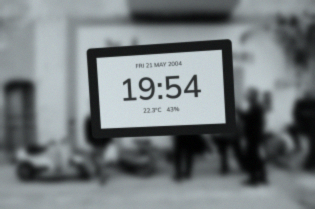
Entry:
h=19 m=54
